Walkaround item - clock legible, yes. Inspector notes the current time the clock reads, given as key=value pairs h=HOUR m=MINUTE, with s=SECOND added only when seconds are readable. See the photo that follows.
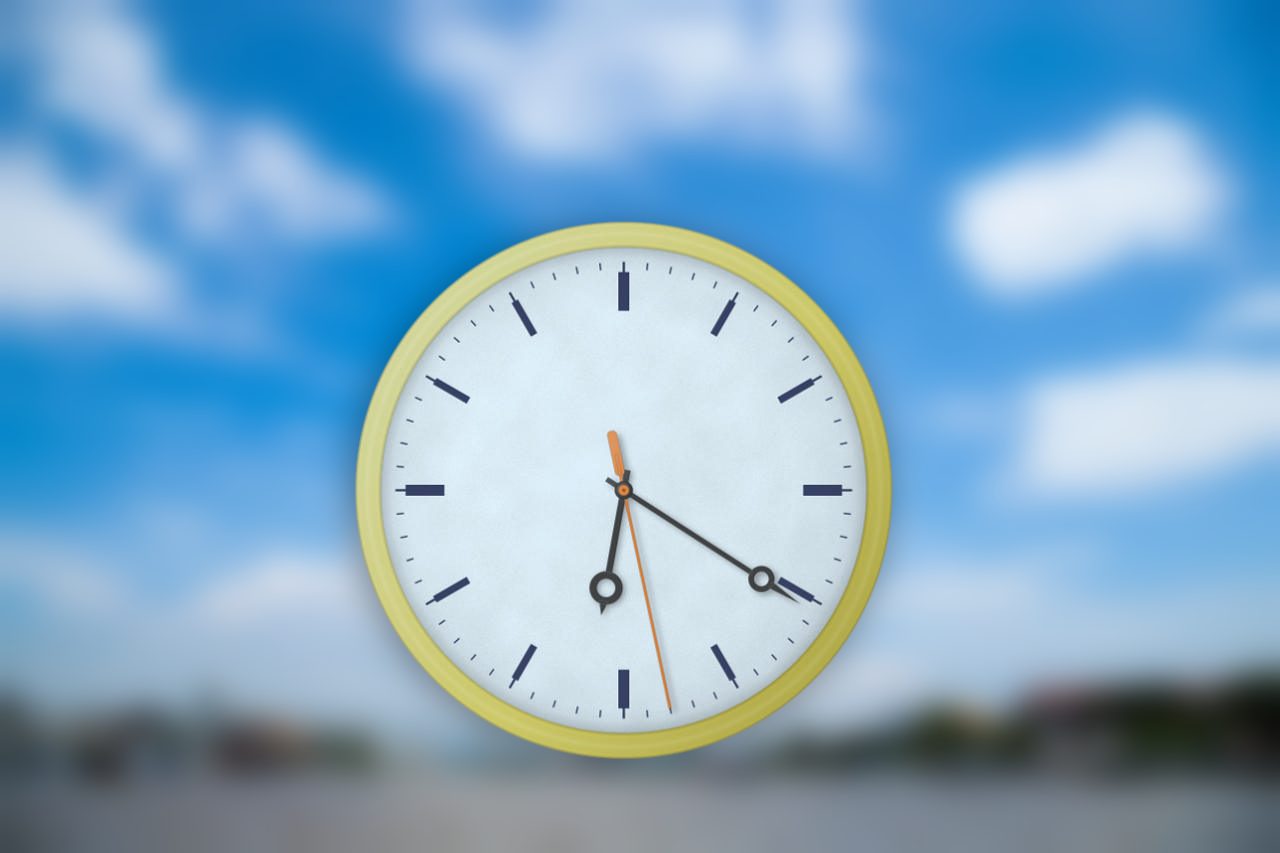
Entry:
h=6 m=20 s=28
